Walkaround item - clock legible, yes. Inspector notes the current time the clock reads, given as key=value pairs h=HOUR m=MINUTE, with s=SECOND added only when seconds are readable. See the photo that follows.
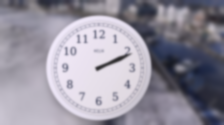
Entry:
h=2 m=11
